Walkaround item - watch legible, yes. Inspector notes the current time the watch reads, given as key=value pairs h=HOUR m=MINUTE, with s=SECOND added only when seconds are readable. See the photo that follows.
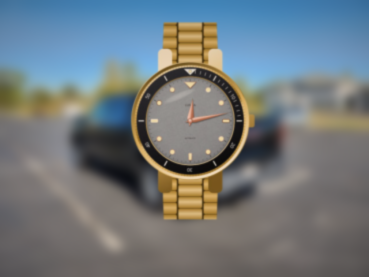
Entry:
h=12 m=13
